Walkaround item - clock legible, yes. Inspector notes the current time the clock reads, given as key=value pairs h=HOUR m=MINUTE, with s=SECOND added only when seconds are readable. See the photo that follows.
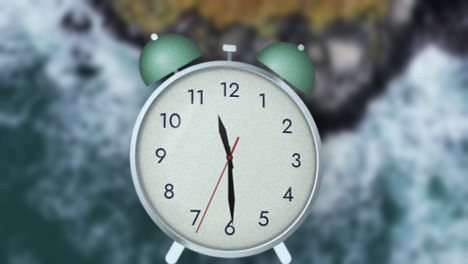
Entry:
h=11 m=29 s=34
